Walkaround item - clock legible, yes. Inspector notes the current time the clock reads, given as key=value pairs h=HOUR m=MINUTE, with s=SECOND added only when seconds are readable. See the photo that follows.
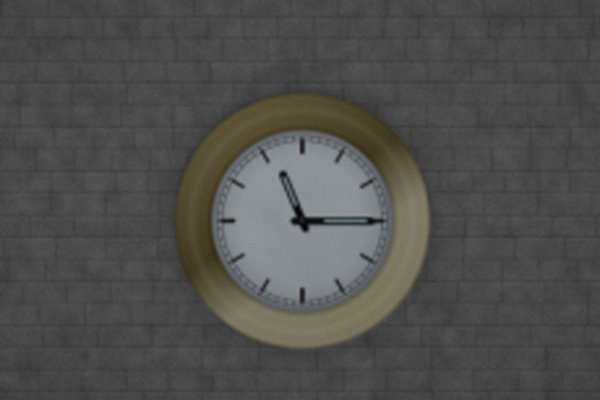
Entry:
h=11 m=15
